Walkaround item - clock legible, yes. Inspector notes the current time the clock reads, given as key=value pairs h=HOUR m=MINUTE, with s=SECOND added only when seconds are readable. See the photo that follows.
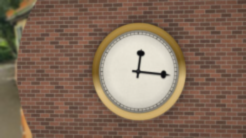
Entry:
h=12 m=16
